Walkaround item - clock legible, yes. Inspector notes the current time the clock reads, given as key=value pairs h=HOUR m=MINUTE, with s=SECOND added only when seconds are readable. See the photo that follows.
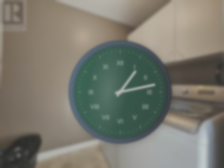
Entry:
h=1 m=13
